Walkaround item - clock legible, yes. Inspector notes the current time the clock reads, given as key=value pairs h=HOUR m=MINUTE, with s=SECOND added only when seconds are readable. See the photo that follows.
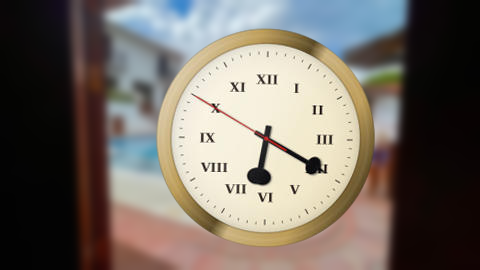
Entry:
h=6 m=19 s=50
